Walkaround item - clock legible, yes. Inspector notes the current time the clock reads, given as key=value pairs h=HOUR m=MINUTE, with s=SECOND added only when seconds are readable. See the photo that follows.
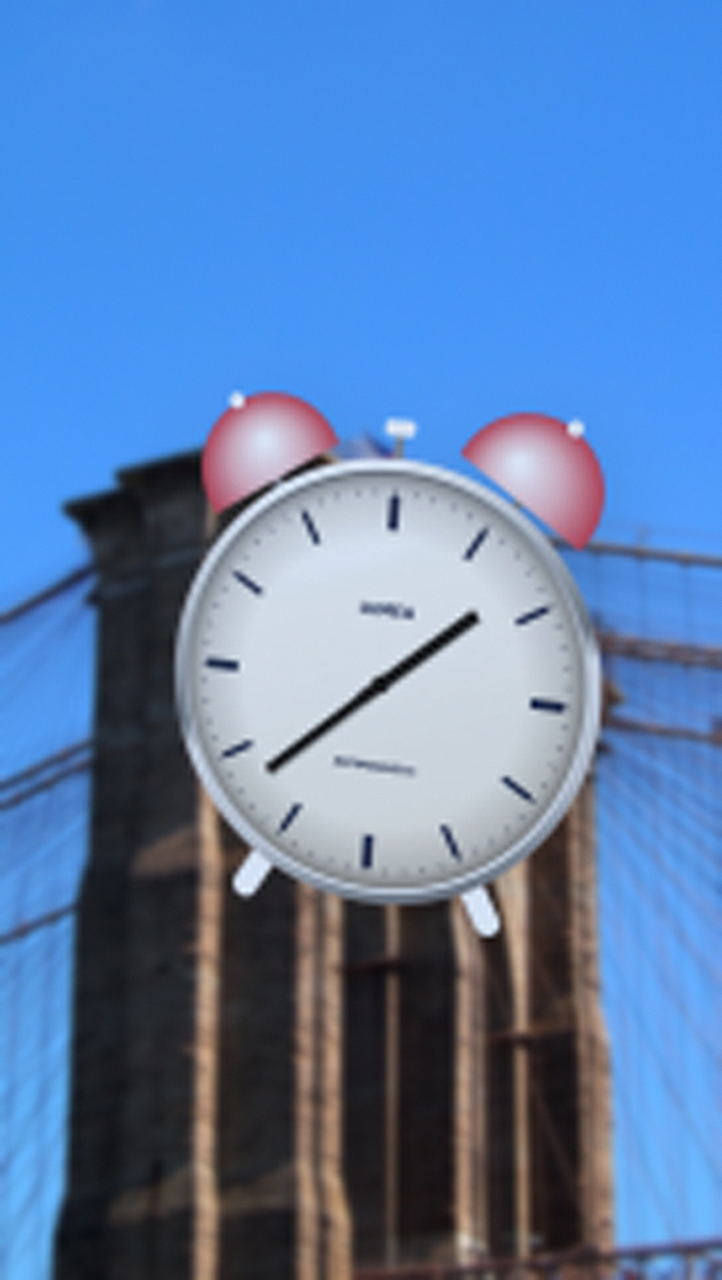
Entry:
h=1 m=38
